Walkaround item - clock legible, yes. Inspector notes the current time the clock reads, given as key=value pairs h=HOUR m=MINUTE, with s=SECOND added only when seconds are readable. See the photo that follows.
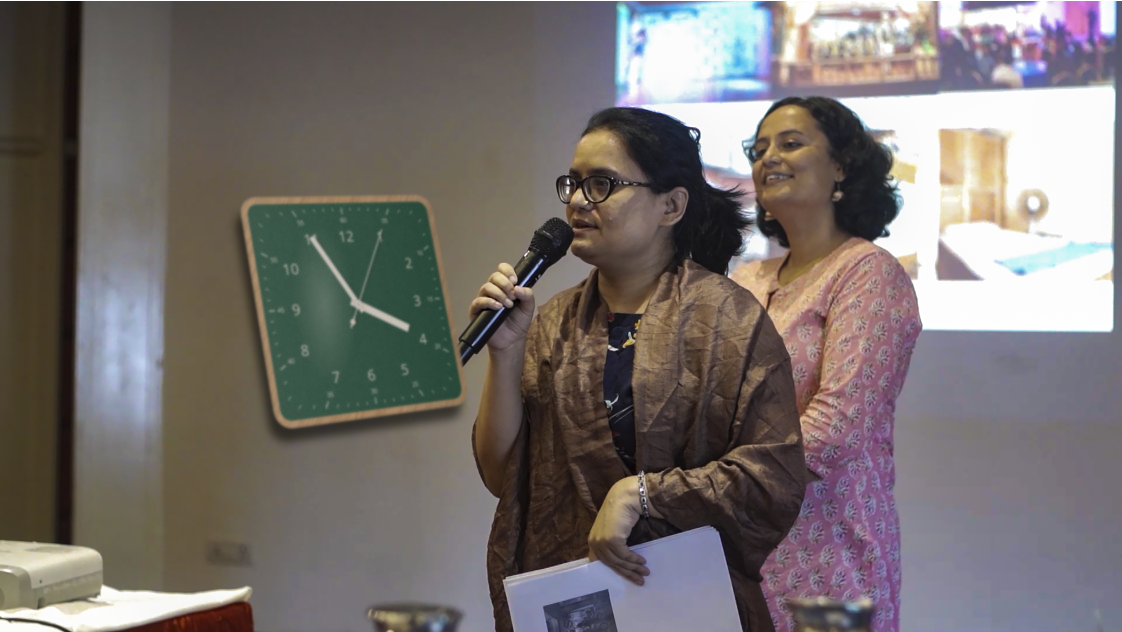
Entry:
h=3 m=55 s=5
